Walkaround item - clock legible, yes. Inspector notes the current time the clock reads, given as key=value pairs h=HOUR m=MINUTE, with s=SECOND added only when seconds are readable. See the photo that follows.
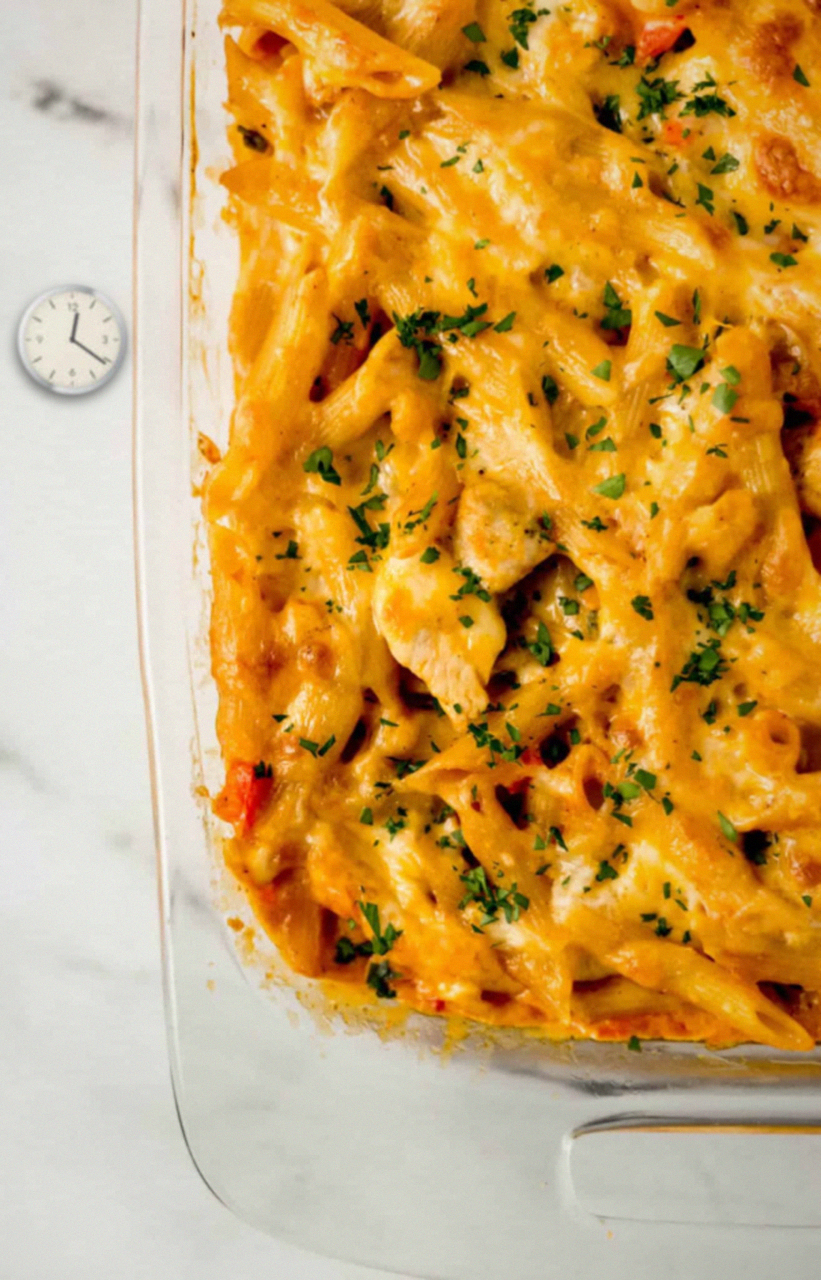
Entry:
h=12 m=21
